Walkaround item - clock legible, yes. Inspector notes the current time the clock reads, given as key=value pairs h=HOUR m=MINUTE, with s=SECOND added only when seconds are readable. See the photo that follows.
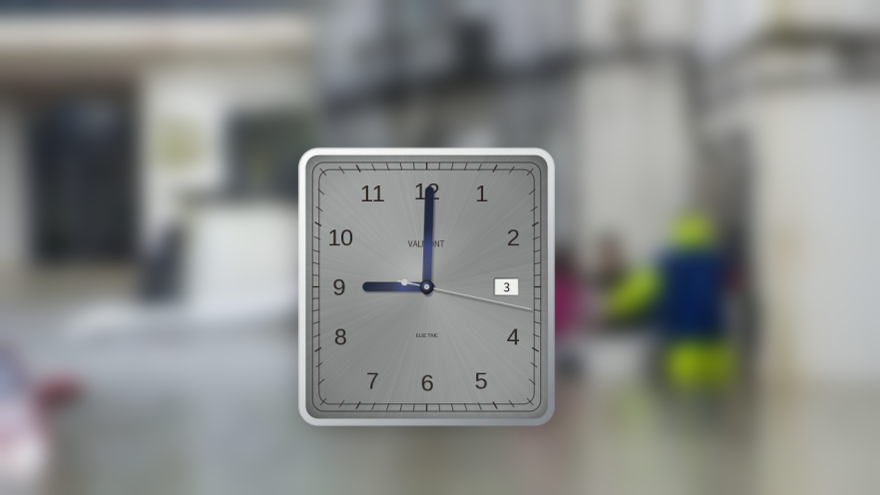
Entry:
h=9 m=0 s=17
